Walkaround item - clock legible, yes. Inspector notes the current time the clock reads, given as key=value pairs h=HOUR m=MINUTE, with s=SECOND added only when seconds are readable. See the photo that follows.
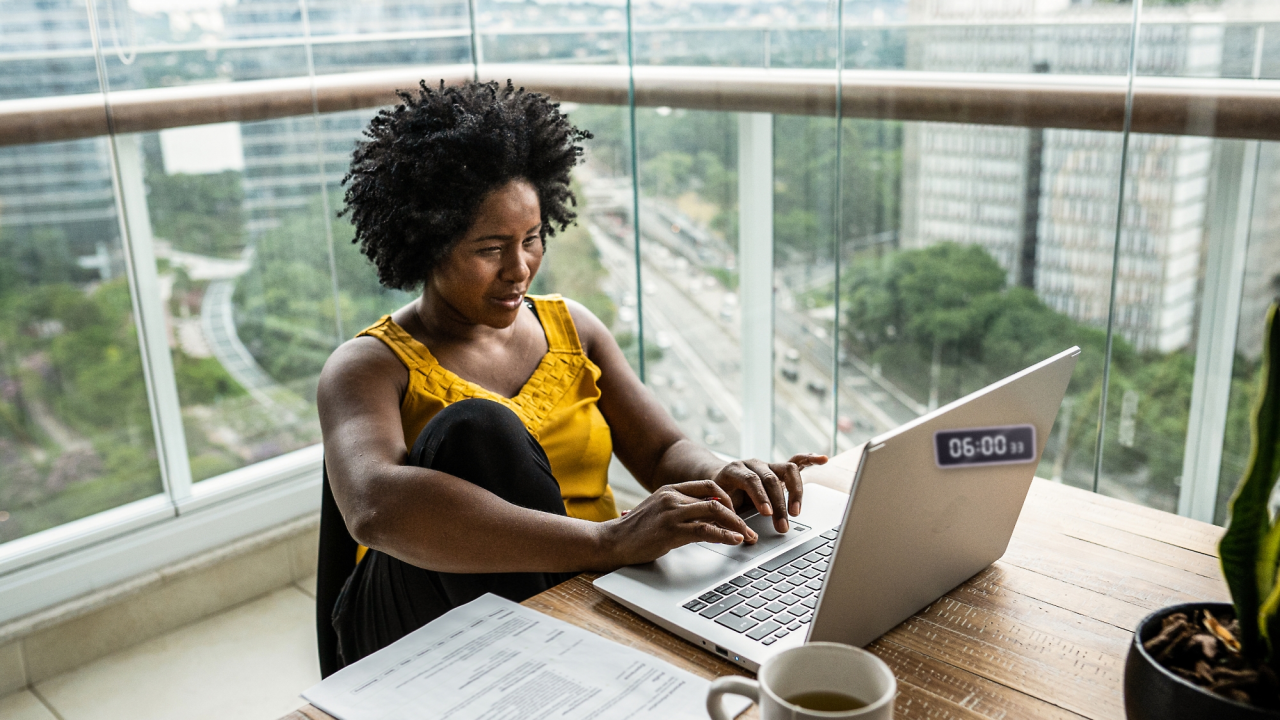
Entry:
h=6 m=0
